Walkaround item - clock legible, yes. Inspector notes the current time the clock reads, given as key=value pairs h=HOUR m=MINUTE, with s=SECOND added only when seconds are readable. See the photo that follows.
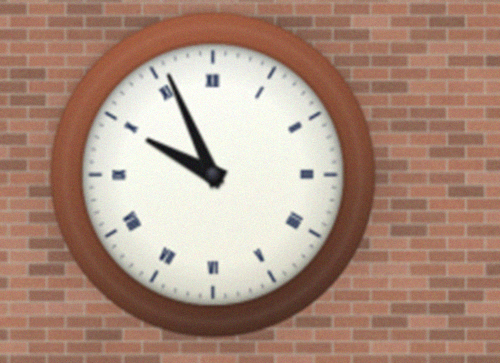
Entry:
h=9 m=56
